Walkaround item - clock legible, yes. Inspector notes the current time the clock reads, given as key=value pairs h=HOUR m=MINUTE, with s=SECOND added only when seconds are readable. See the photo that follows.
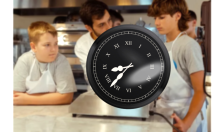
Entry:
h=8 m=37
